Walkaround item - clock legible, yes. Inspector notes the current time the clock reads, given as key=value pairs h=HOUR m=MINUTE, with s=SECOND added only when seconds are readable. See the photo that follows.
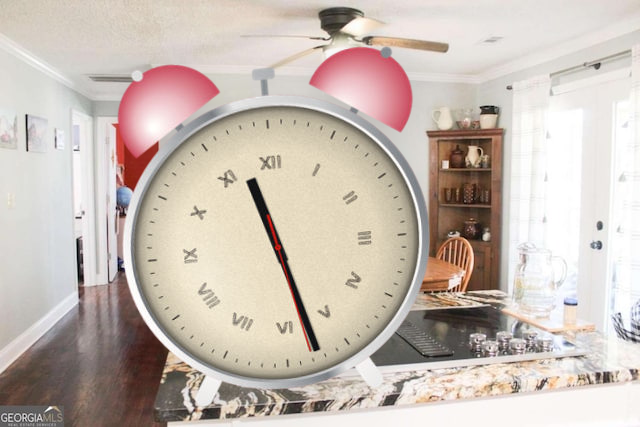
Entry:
h=11 m=27 s=28
